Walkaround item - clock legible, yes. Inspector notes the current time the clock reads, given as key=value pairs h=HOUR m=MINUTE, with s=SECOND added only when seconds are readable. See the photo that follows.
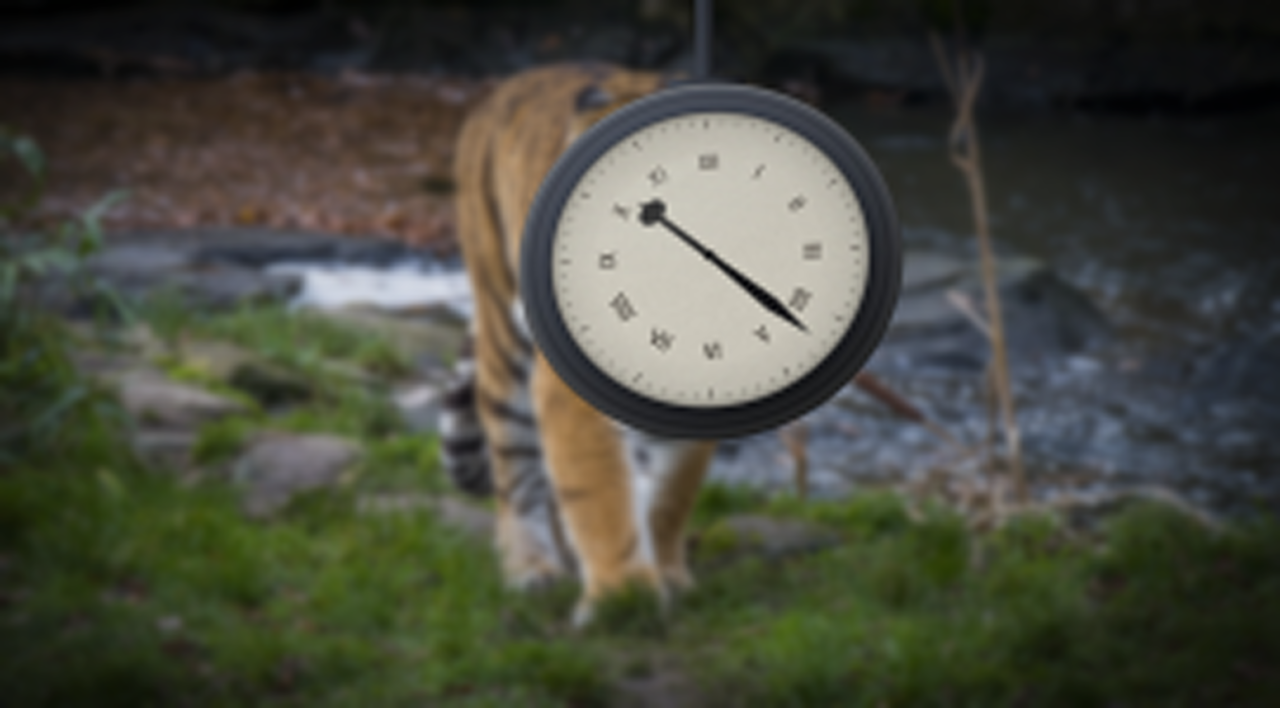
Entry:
h=10 m=22
